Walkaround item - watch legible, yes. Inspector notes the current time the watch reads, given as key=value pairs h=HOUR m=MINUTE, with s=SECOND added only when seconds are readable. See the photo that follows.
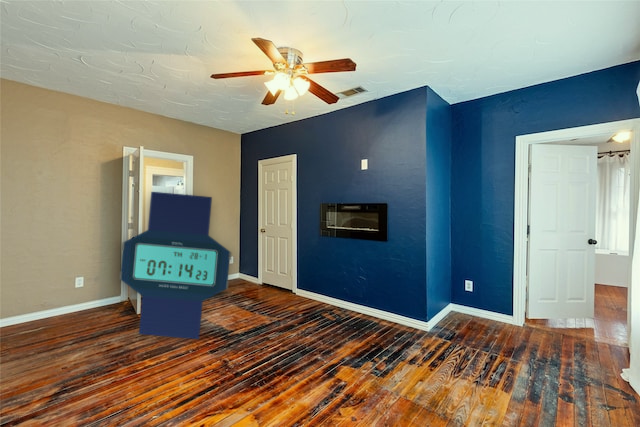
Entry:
h=7 m=14 s=23
